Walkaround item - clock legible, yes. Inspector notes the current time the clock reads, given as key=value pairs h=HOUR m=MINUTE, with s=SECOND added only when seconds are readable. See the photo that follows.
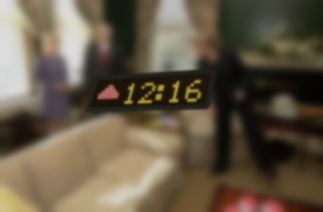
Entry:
h=12 m=16
